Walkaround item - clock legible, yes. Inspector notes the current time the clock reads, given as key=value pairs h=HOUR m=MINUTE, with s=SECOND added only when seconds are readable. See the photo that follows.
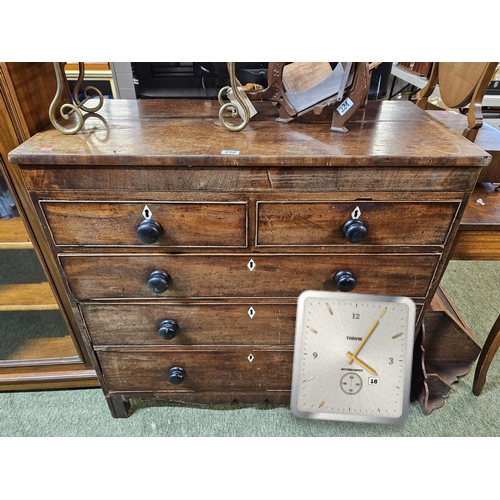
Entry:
h=4 m=5
